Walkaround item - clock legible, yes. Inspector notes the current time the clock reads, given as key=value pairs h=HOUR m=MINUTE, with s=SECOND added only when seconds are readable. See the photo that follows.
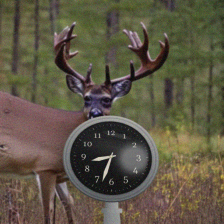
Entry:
h=8 m=33
